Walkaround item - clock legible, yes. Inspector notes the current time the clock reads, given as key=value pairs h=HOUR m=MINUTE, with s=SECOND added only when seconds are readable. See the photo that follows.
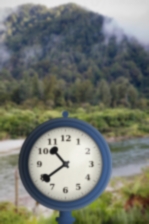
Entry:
h=10 m=39
